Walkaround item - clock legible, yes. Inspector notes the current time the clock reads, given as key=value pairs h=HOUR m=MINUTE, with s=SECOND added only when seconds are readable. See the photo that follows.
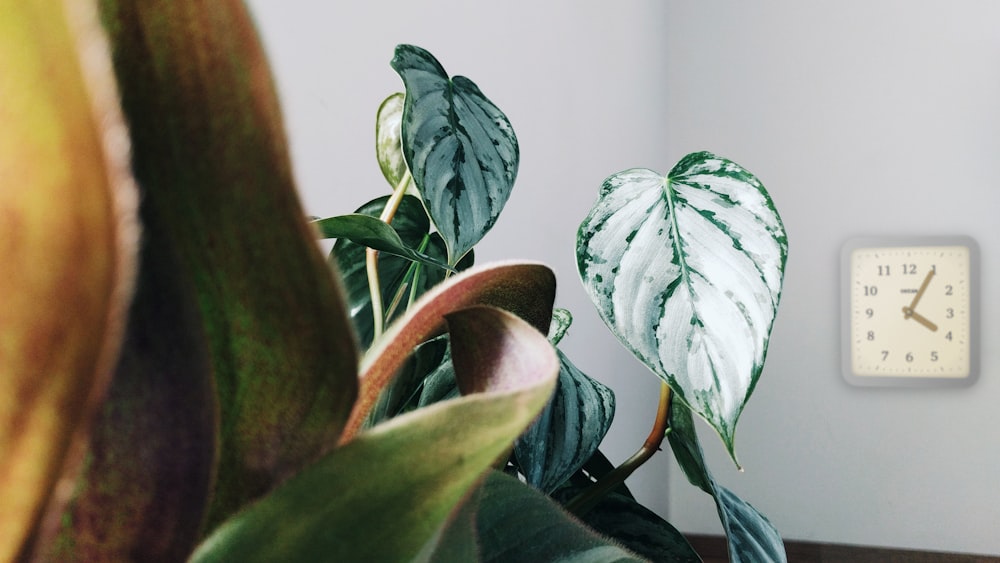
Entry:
h=4 m=5
